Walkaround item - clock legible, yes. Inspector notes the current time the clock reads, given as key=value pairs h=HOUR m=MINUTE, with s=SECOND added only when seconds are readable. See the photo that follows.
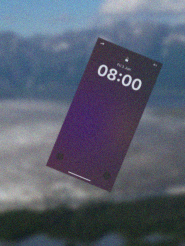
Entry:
h=8 m=0
